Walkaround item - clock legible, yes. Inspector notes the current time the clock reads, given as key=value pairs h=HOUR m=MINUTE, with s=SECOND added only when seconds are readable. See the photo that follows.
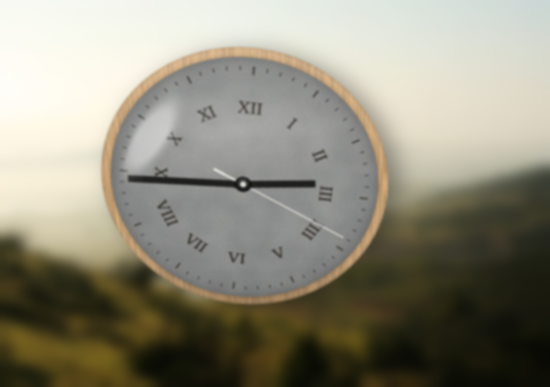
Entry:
h=2 m=44 s=19
